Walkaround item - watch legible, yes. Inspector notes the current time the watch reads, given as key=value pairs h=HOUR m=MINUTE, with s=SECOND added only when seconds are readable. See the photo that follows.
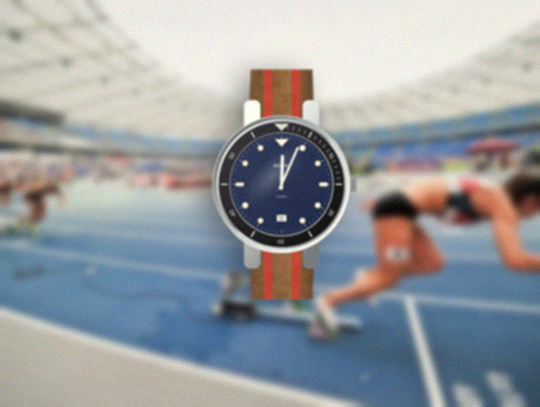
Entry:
h=12 m=4
